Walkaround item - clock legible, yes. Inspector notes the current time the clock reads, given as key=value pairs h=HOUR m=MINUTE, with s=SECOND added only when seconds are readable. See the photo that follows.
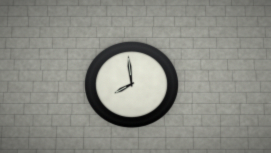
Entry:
h=7 m=59
